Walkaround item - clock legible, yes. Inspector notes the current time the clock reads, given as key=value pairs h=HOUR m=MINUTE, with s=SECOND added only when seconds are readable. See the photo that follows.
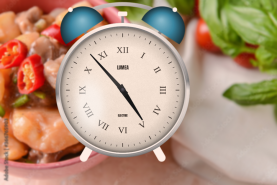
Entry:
h=4 m=53
